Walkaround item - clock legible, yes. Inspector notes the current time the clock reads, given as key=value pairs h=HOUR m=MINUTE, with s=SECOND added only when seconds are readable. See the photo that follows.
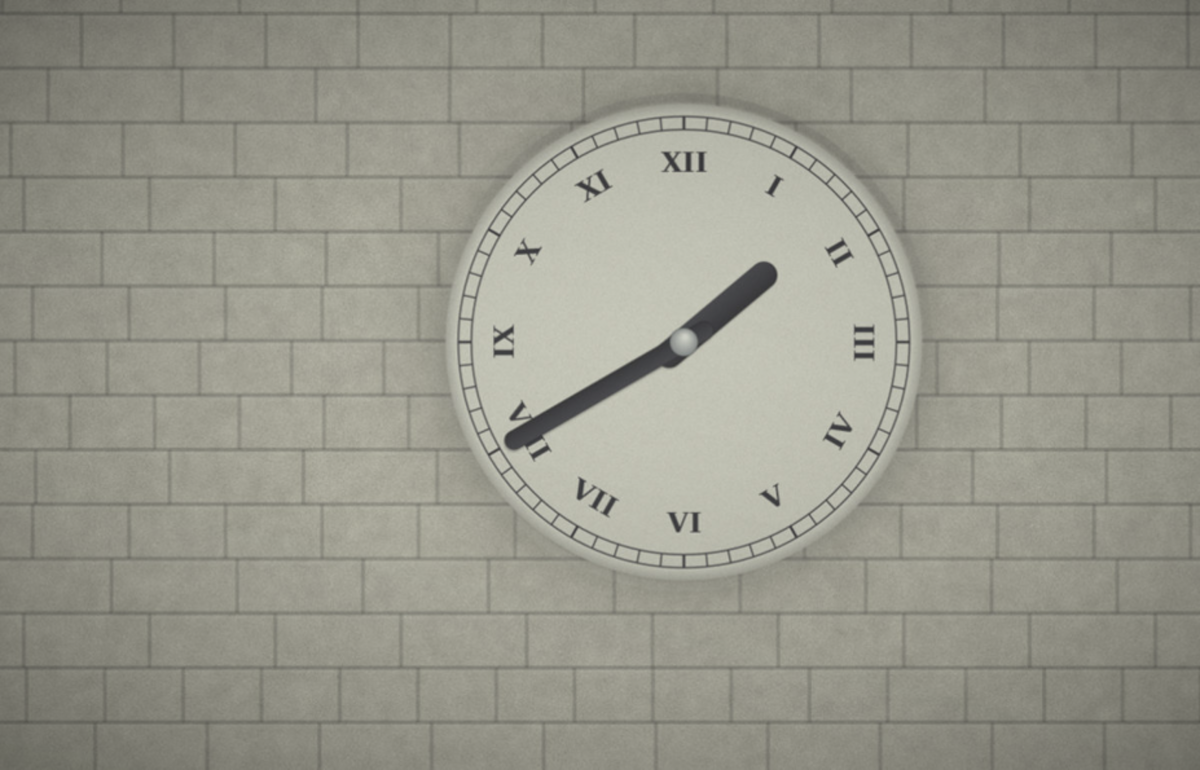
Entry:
h=1 m=40
